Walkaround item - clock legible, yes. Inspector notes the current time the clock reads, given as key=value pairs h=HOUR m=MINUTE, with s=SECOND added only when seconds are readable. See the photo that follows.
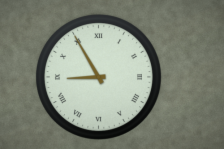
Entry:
h=8 m=55
